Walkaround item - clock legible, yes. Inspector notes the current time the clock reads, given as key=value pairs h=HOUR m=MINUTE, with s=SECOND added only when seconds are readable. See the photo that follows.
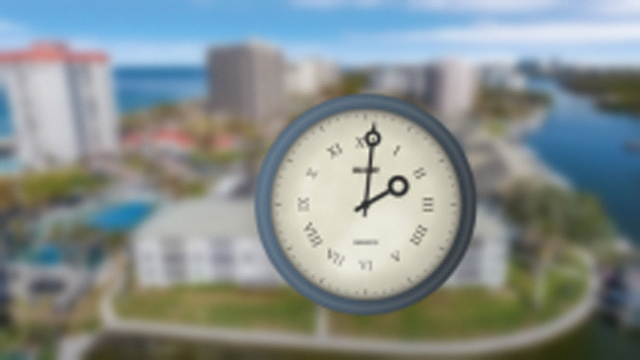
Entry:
h=2 m=1
